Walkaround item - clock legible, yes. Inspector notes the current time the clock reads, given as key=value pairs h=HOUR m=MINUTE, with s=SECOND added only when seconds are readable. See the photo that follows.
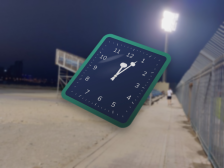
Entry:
h=12 m=4
